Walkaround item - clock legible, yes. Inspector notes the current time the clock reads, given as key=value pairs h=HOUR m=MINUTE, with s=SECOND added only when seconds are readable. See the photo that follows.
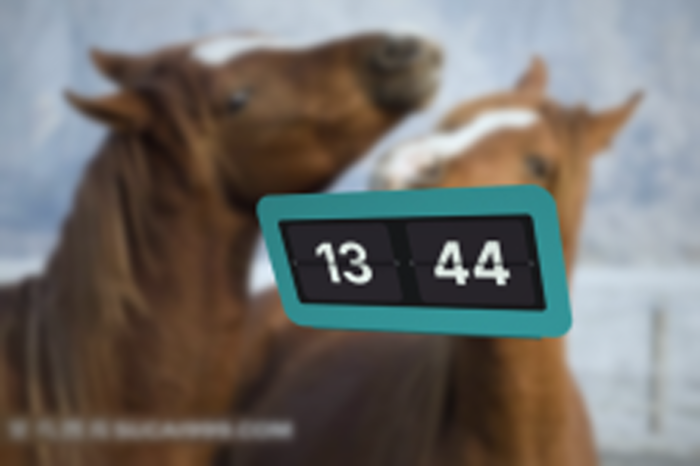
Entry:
h=13 m=44
